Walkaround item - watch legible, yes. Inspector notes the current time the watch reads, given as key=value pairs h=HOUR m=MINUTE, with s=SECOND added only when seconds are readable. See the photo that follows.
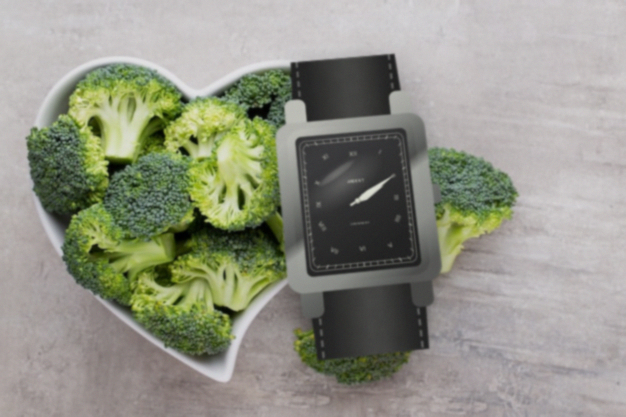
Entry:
h=2 m=10
